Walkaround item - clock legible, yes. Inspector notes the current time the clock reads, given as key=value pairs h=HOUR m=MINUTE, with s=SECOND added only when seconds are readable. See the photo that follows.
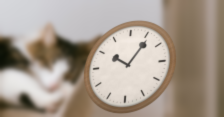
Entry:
h=10 m=6
